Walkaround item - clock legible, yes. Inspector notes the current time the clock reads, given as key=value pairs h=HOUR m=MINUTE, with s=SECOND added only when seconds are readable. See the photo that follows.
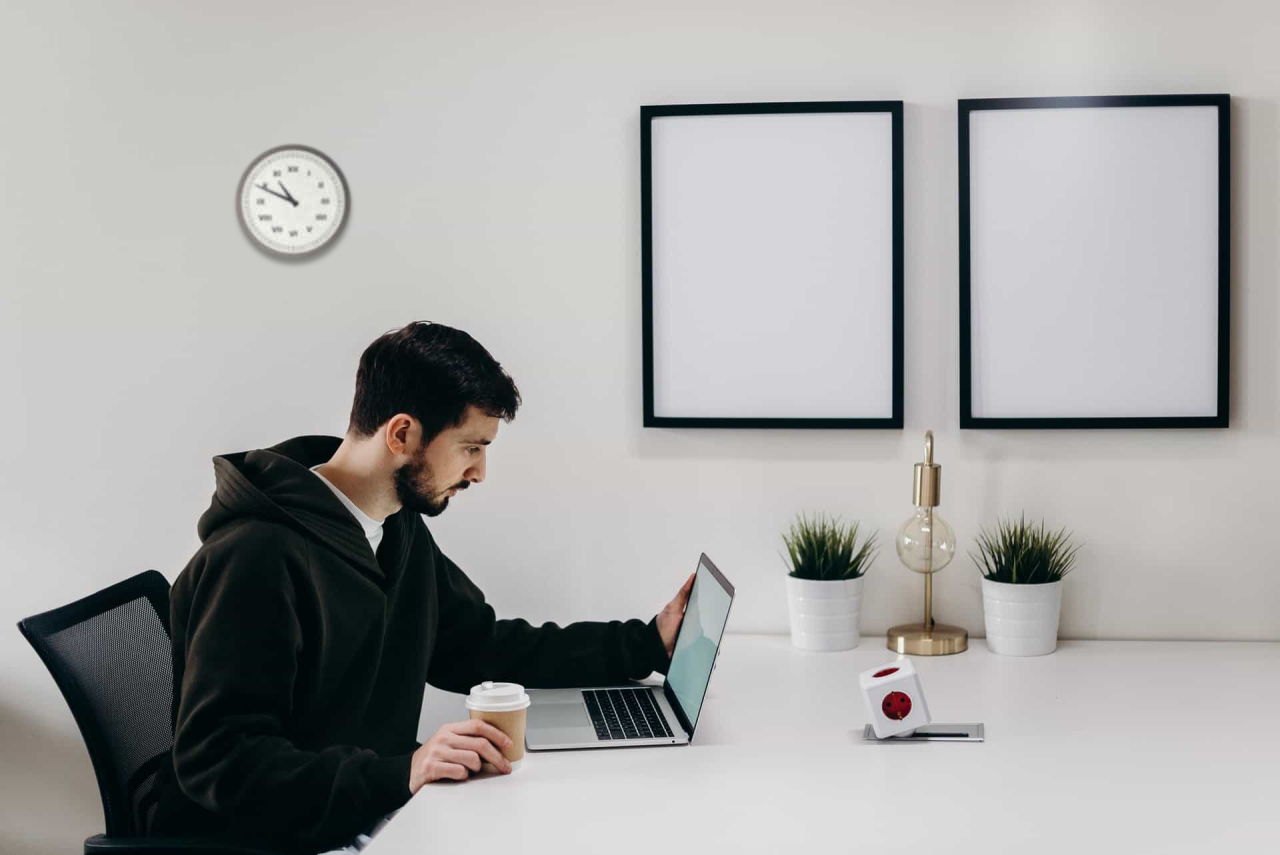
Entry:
h=10 m=49
